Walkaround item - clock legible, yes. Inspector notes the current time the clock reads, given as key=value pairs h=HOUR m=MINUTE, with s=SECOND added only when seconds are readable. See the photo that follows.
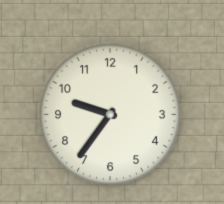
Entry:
h=9 m=36
